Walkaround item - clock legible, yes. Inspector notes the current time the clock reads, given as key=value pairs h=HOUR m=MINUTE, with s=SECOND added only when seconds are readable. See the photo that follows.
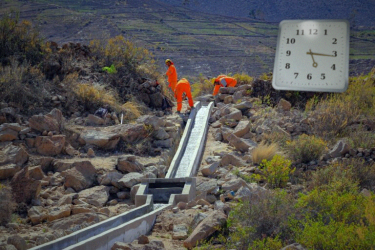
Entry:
h=5 m=16
